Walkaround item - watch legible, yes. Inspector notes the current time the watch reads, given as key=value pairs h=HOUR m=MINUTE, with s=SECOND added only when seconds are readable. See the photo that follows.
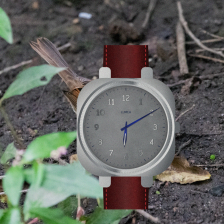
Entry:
h=6 m=10
